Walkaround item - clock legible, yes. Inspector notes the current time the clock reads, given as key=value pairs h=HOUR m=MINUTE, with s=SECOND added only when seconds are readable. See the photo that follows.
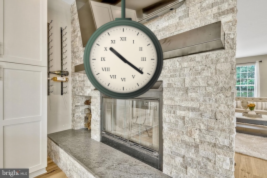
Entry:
h=10 m=21
